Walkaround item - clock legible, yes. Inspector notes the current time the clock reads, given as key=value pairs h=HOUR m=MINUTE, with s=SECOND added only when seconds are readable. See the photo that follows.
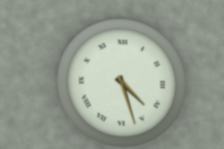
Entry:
h=4 m=27
